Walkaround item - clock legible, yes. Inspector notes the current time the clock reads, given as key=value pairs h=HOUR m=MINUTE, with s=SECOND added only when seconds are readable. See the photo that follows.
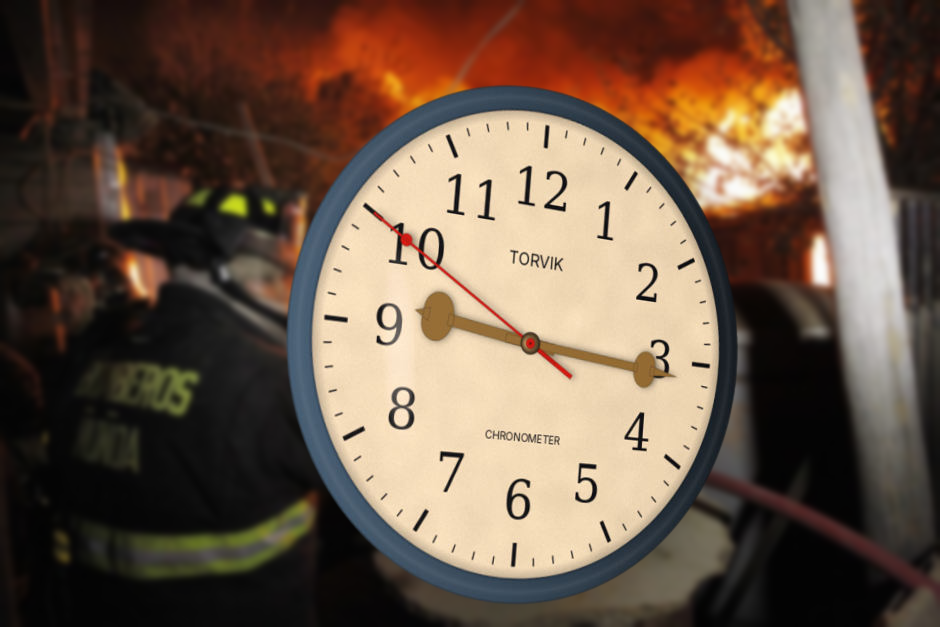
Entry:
h=9 m=15 s=50
